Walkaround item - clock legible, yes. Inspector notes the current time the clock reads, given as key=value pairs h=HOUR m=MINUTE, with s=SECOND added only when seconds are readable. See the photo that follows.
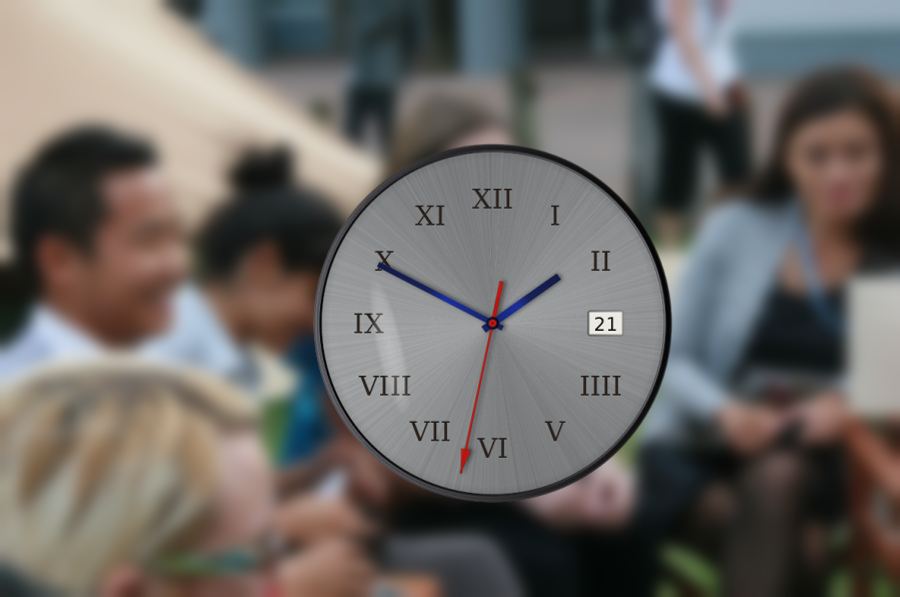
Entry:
h=1 m=49 s=32
